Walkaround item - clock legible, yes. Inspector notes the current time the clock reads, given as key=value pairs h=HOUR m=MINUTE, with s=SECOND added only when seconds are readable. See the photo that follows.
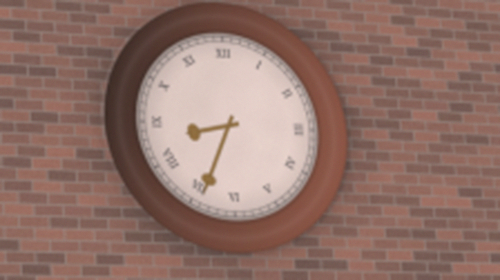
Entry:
h=8 m=34
